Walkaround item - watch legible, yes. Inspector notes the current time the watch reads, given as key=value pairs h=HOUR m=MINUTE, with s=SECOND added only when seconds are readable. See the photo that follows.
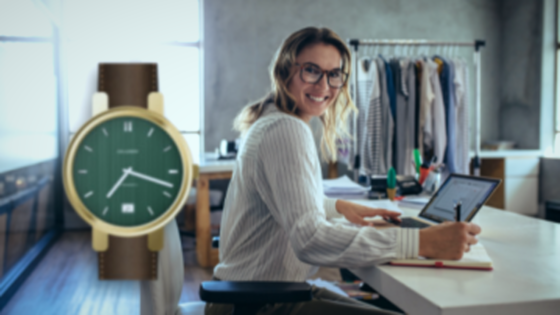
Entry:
h=7 m=18
